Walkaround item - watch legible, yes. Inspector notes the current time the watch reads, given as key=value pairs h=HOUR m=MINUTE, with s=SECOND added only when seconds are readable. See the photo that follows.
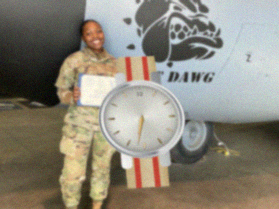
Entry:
h=6 m=32
